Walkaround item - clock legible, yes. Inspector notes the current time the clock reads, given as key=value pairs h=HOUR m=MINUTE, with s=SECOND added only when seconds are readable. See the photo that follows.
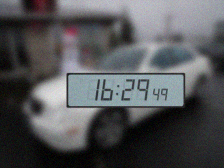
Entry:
h=16 m=29 s=49
